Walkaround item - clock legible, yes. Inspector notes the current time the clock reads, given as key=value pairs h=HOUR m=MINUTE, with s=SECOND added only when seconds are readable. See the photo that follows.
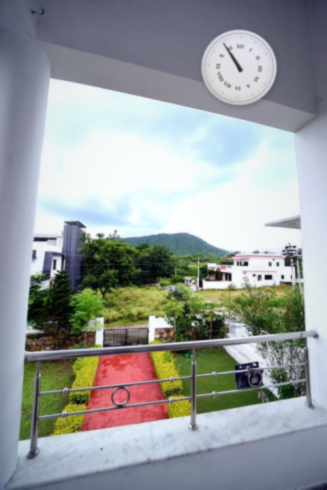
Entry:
h=10 m=54
